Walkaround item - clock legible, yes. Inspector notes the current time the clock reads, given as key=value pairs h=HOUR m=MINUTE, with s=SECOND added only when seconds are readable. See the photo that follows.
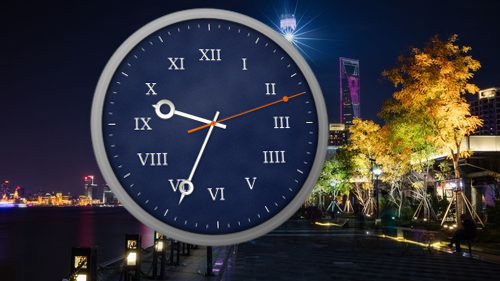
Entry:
h=9 m=34 s=12
